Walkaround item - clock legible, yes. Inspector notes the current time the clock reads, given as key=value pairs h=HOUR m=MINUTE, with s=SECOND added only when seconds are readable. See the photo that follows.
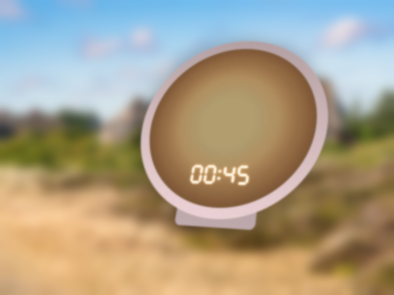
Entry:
h=0 m=45
